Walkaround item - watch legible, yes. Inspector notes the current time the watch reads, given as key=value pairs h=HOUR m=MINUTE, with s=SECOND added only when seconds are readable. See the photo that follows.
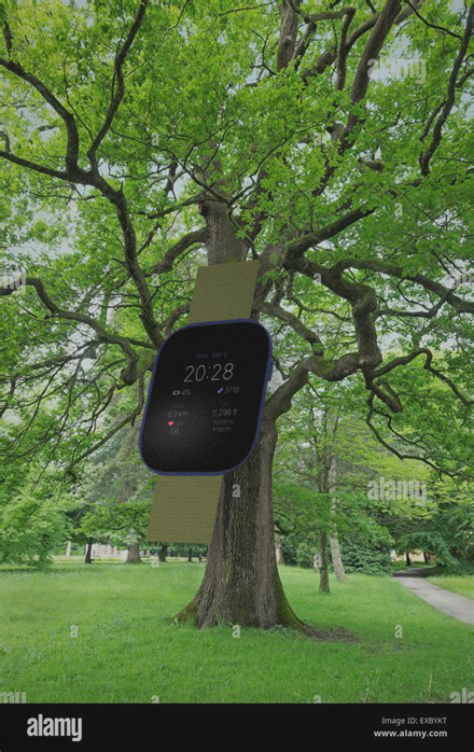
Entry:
h=20 m=28
